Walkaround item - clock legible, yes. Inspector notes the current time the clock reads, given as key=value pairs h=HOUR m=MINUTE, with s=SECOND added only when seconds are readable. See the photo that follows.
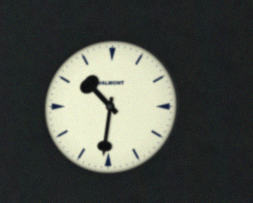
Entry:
h=10 m=31
